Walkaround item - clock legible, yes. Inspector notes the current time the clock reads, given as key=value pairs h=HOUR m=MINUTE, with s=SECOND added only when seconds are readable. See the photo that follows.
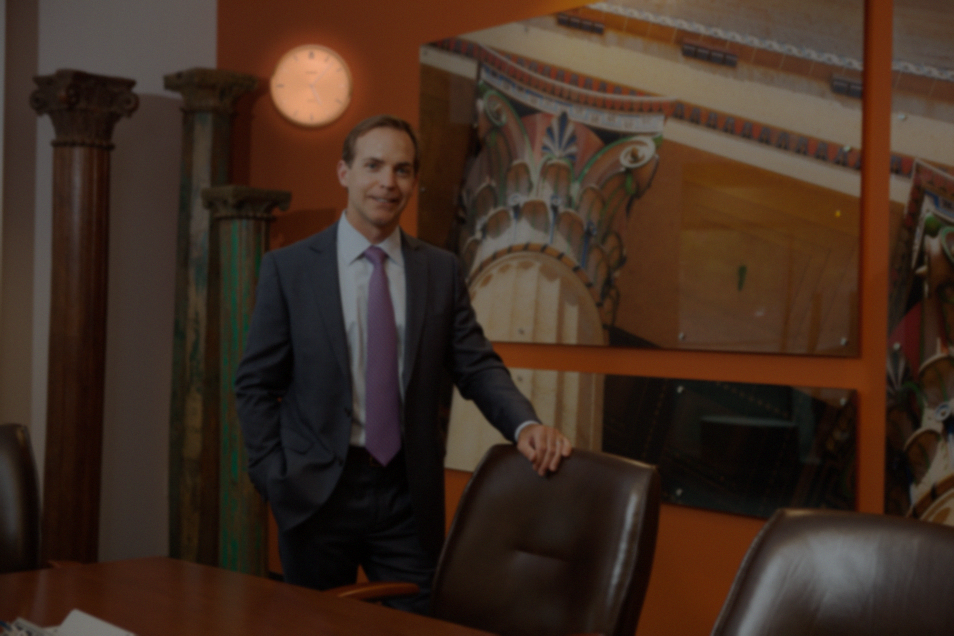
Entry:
h=5 m=7
